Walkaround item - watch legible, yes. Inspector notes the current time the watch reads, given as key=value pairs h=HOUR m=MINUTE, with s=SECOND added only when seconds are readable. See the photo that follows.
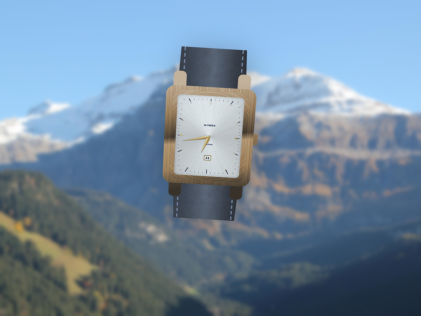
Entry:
h=6 m=43
